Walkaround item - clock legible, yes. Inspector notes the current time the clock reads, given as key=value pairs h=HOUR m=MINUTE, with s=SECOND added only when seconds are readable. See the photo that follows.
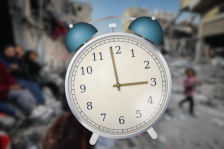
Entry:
h=2 m=59
